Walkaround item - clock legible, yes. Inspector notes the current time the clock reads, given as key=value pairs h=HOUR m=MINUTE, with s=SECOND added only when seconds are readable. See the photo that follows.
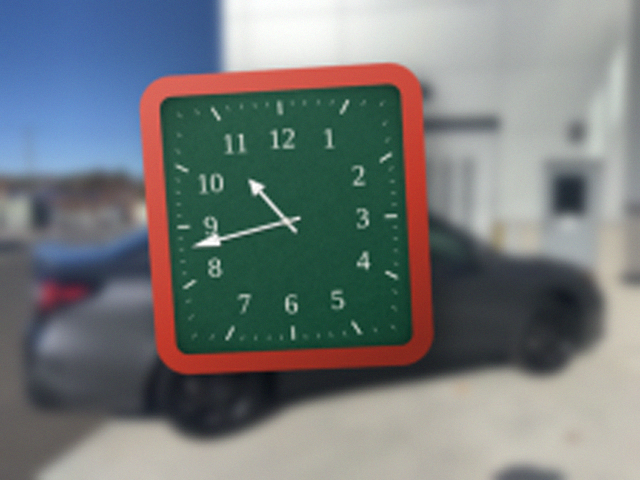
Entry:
h=10 m=43
